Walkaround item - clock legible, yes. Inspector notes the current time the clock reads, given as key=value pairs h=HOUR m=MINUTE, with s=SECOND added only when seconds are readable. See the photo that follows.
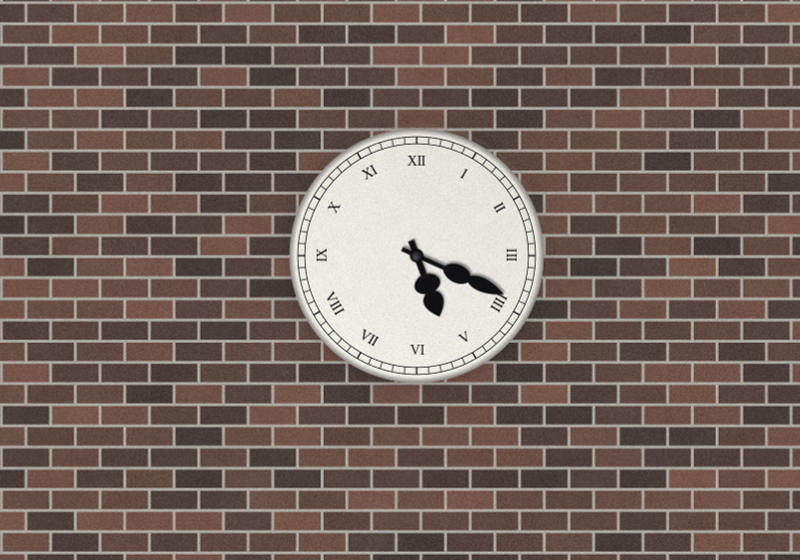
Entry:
h=5 m=19
